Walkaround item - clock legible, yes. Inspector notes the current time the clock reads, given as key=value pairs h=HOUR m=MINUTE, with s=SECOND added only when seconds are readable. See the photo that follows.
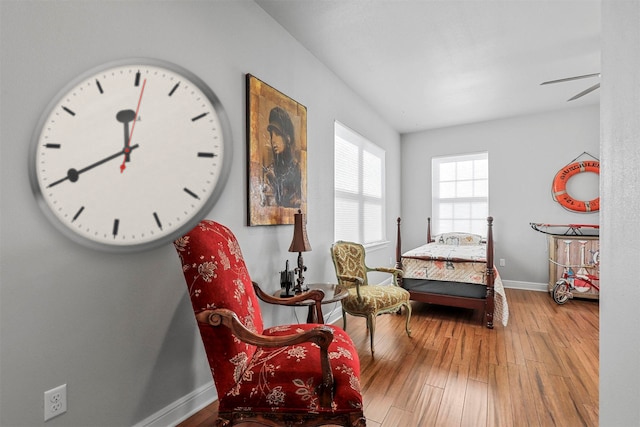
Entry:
h=11 m=40 s=1
